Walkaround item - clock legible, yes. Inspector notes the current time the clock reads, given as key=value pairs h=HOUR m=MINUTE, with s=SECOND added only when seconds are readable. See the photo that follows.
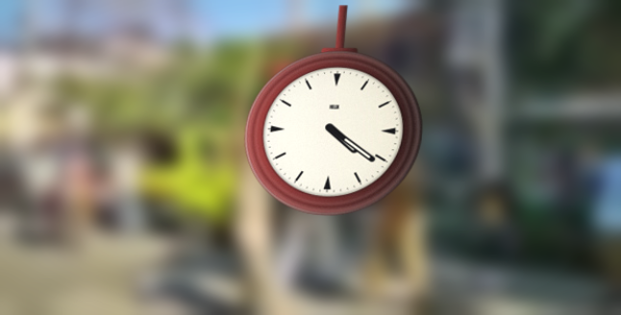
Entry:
h=4 m=21
